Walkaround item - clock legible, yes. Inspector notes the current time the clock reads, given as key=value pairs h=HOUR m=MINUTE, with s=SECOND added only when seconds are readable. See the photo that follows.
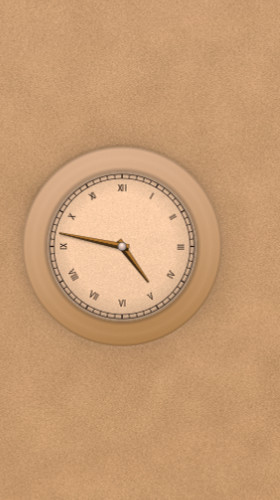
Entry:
h=4 m=47
